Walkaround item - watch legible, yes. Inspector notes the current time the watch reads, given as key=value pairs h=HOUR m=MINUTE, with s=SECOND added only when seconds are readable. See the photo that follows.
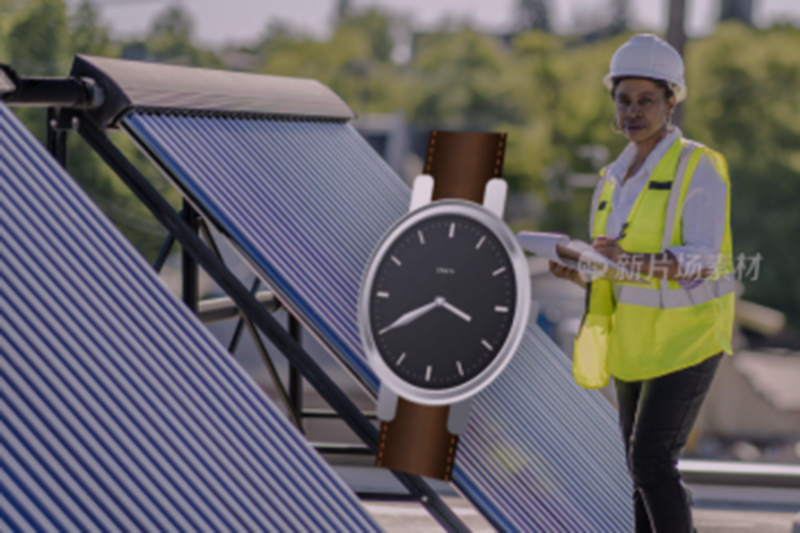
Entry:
h=3 m=40
